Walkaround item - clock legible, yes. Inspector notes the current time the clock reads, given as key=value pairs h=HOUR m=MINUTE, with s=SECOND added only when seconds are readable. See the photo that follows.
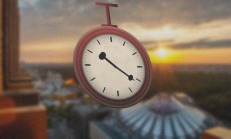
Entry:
h=10 m=21
